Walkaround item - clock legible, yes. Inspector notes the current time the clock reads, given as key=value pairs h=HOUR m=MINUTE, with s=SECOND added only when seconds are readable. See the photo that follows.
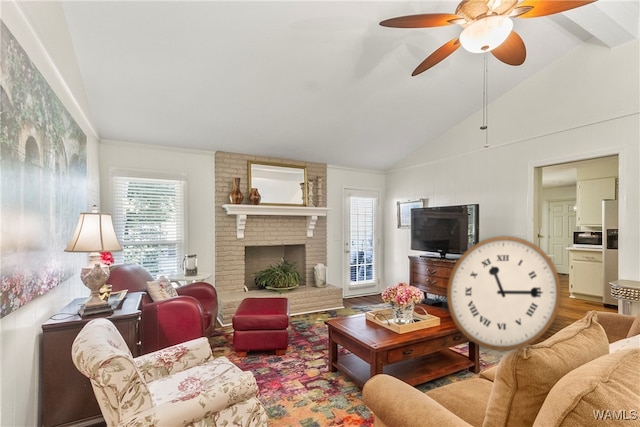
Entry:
h=11 m=15
